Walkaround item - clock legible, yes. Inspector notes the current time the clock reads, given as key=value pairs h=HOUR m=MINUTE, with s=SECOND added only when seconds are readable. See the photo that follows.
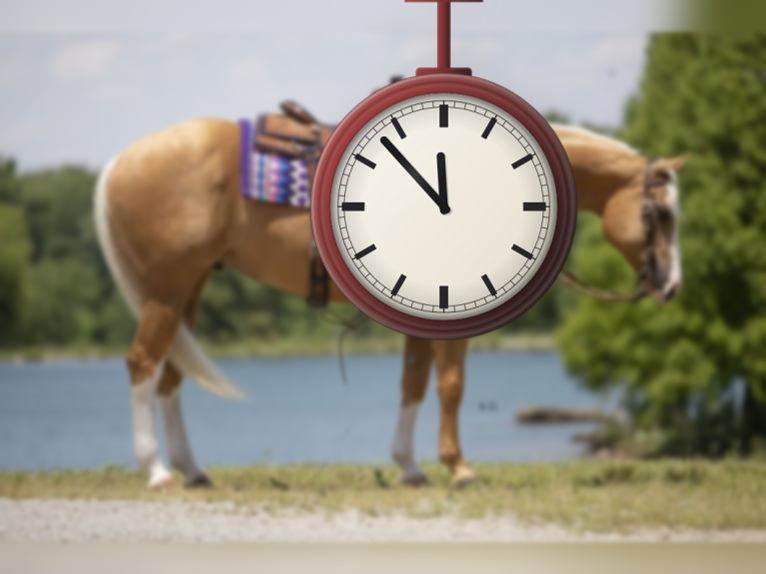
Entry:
h=11 m=53
